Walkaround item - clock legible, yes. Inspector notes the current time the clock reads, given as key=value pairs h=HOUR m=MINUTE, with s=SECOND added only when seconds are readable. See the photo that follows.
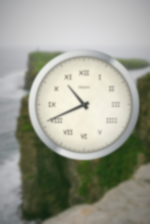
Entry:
h=10 m=41
